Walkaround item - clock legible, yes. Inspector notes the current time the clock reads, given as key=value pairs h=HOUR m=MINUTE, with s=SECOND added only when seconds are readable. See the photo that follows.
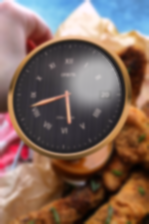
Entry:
h=5 m=42
